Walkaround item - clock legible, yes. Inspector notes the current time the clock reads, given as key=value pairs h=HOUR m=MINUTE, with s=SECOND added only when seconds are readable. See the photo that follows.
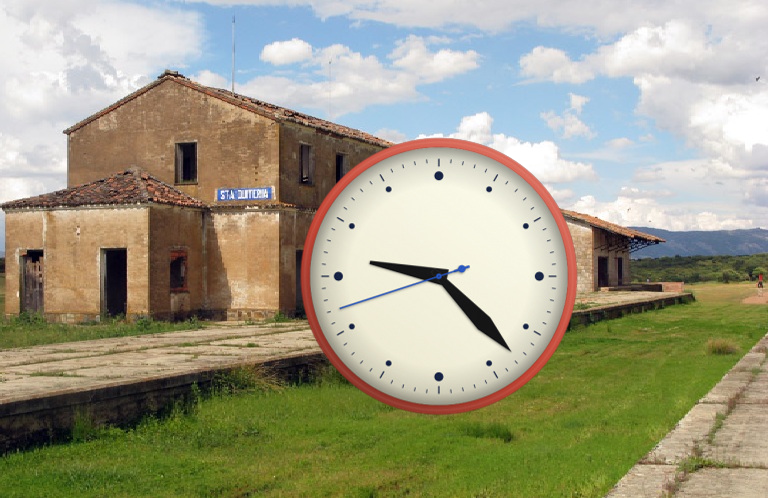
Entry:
h=9 m=22 s=42
